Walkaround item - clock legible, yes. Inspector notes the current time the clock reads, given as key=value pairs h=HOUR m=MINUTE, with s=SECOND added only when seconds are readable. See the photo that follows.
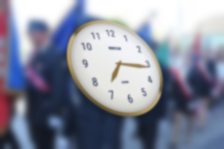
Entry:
h=7 m=16
